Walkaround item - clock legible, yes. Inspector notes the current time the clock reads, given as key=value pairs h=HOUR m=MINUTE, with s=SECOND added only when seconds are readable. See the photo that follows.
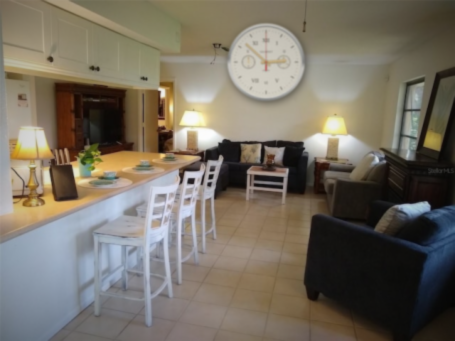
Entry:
h=2 m=52
